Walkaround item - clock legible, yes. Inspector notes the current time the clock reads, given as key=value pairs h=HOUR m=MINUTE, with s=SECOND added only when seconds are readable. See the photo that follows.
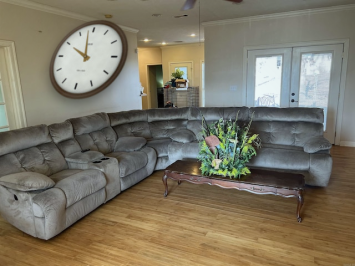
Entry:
h=9 m=58
